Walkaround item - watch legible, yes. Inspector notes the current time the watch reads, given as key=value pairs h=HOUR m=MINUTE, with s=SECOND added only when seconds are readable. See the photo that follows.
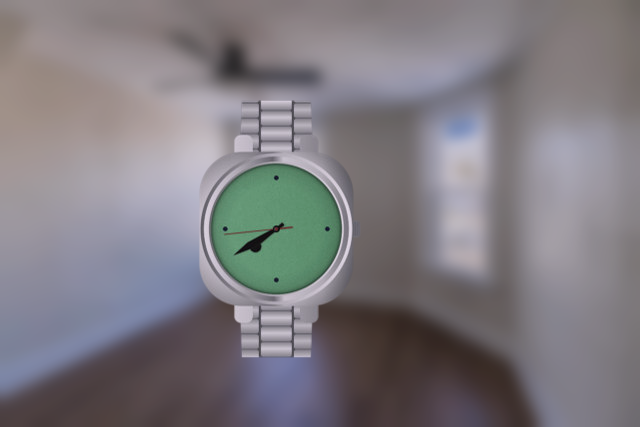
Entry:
h=7 m=39 s=44
